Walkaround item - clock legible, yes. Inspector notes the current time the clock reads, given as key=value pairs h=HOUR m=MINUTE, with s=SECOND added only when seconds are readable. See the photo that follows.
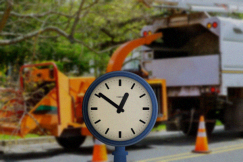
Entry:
h=12 m=51
